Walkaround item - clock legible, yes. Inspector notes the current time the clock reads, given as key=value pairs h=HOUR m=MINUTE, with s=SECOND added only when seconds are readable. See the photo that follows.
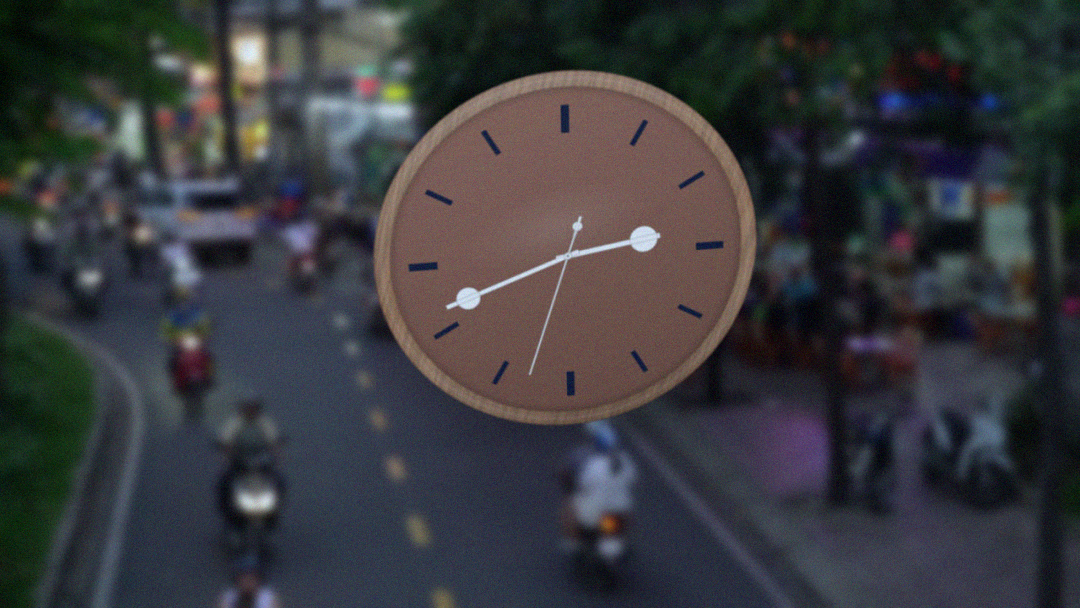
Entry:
h=2 m=41 s=33
